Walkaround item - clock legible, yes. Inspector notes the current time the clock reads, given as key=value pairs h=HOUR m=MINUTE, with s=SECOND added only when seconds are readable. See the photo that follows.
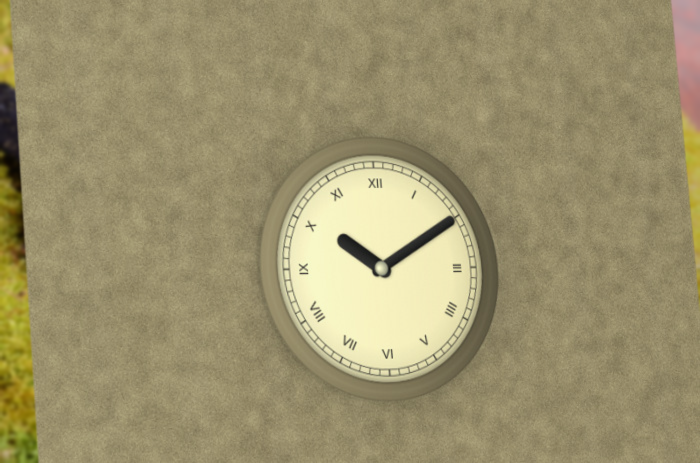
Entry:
h=10 m=10
